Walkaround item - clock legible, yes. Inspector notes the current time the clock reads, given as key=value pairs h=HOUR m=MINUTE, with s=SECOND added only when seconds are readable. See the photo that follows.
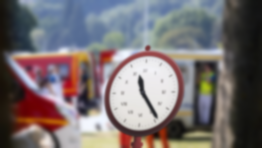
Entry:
h=11 m=24
